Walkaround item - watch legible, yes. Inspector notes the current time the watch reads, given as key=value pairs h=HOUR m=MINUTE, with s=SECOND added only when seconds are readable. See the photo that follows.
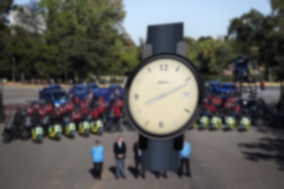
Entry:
h=8 m=11
